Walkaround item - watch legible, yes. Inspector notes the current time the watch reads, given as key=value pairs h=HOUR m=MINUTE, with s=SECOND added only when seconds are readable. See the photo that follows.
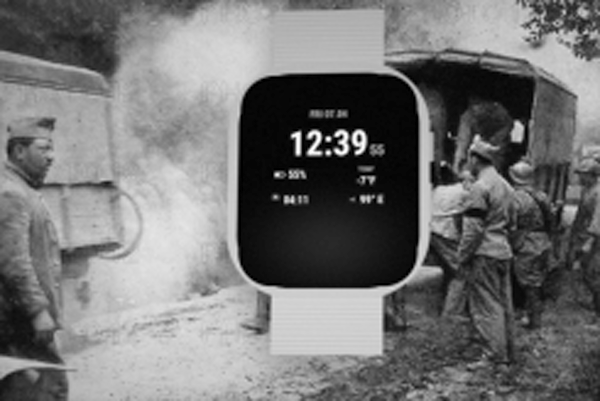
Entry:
h=12 m=39
